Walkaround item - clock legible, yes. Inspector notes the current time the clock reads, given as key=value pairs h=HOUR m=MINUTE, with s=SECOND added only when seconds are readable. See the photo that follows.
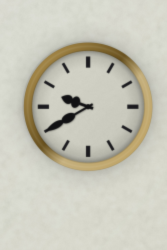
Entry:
h=9 m=40
